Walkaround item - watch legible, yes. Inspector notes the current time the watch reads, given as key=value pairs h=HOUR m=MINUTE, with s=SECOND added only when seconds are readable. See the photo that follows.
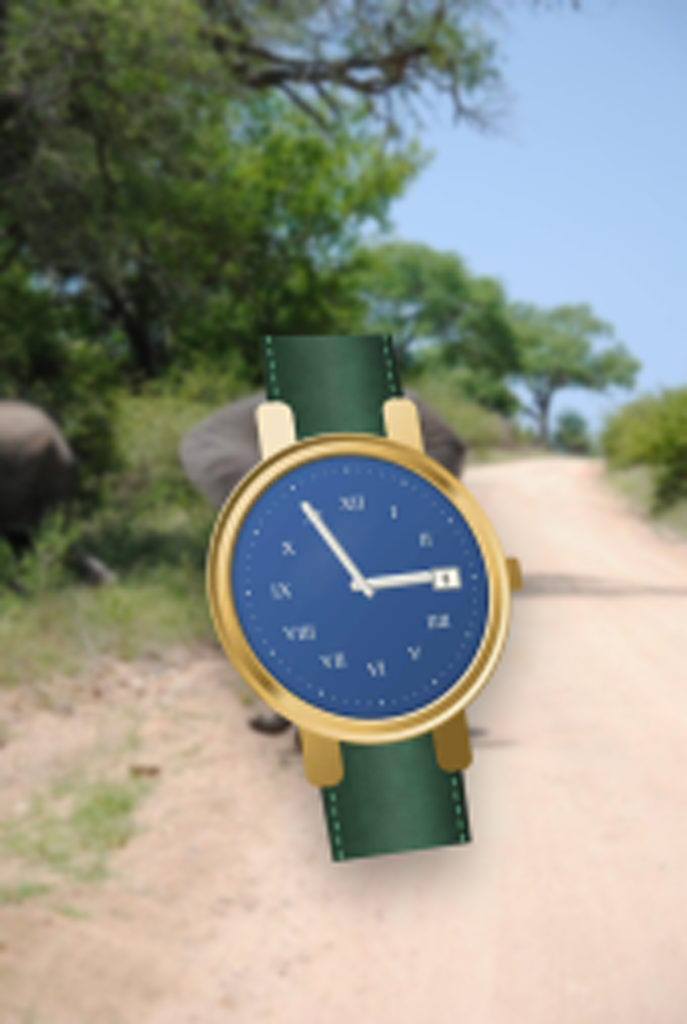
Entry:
h=2 m=55
